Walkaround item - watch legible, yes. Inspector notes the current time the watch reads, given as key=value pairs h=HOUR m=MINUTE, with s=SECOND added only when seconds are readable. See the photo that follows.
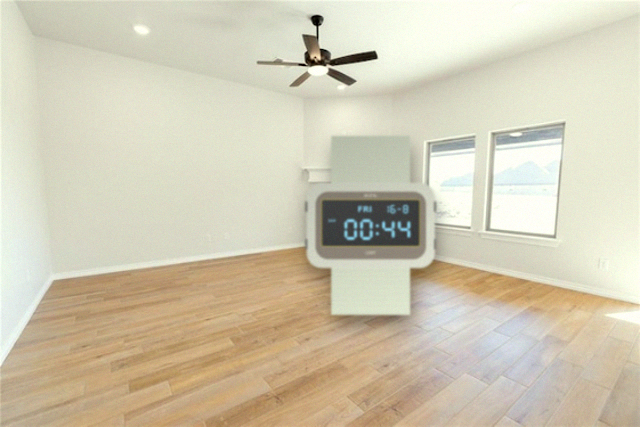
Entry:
h=0 m=44
